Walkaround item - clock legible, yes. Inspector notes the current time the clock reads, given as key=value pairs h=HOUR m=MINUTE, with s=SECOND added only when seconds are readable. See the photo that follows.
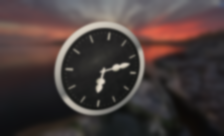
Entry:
h=6 m=12
